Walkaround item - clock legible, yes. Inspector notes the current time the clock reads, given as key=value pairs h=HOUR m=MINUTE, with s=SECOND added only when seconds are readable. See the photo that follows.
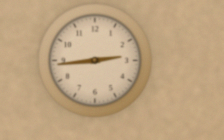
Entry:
h=2 m=44
